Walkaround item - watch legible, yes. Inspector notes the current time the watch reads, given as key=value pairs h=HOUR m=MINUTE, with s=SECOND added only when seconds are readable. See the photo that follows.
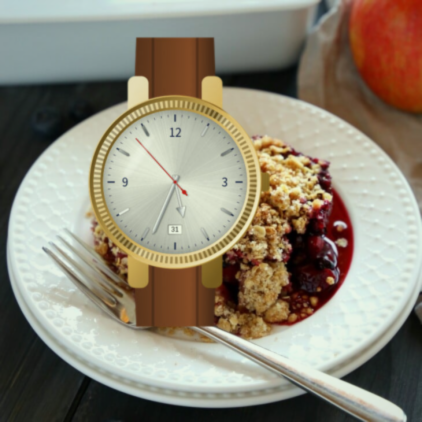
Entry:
h=5 m=33 s=53
